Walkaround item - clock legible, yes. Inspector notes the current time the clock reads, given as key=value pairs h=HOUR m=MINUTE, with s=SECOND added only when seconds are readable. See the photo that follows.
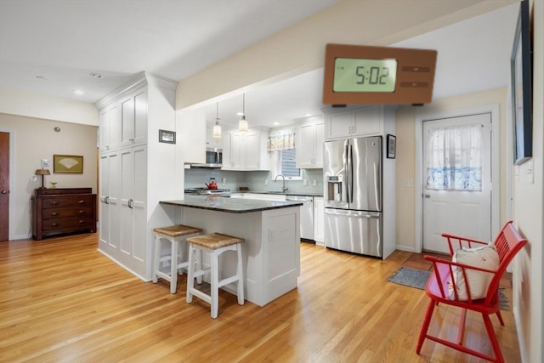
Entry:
h=5 m=2
